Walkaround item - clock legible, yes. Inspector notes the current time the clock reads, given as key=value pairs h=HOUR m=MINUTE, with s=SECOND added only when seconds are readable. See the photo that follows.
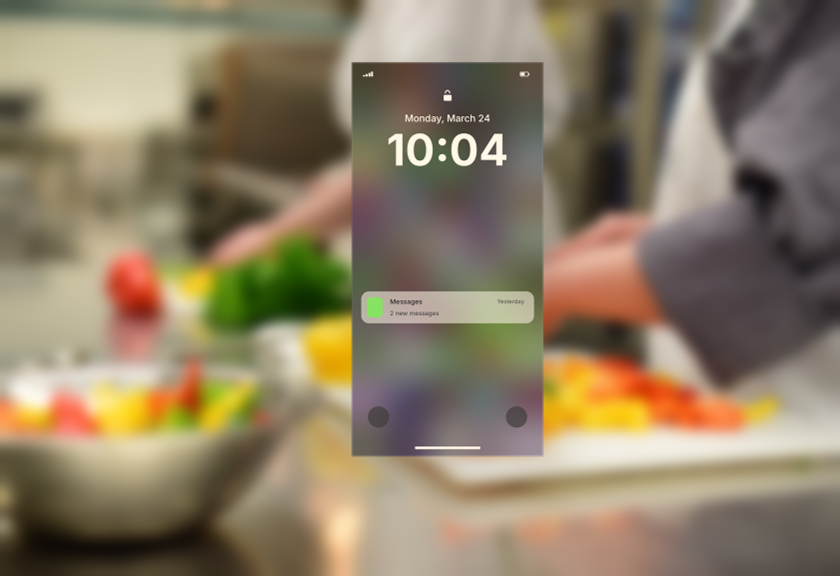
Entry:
h=10 m=4
